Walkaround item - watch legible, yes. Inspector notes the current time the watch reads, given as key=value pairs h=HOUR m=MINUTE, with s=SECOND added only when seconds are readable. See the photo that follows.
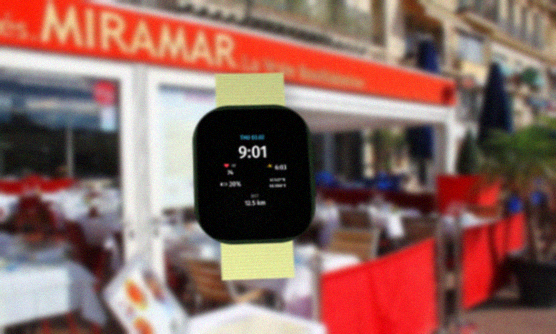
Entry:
h=9 m=1
